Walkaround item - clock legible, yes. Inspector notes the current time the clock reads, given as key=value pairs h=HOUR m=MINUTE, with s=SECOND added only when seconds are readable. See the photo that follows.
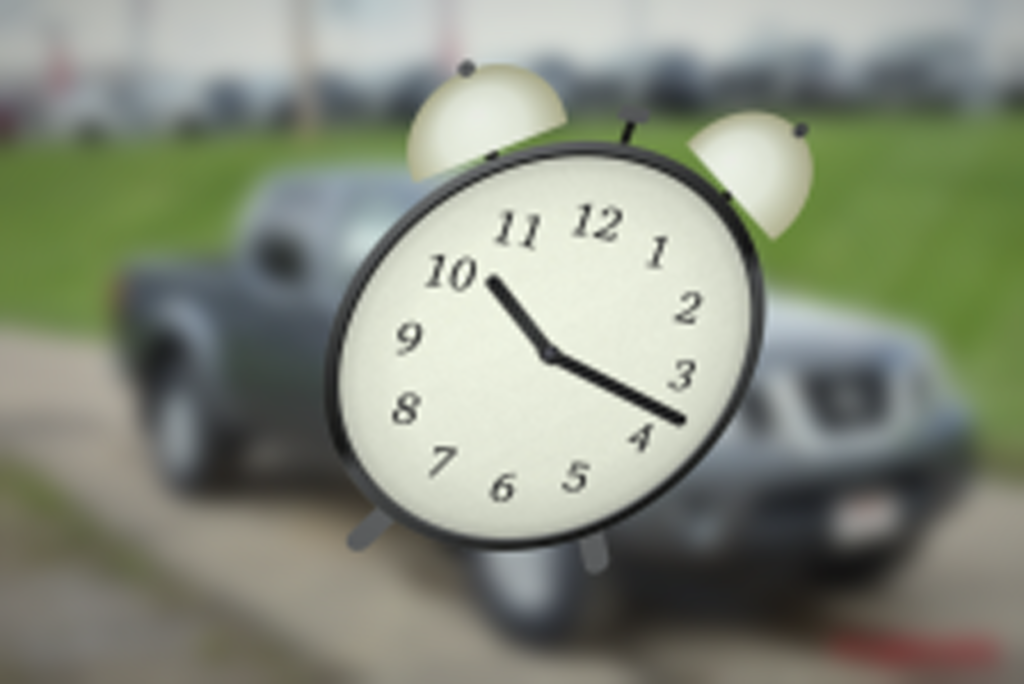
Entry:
h=10 m=18
